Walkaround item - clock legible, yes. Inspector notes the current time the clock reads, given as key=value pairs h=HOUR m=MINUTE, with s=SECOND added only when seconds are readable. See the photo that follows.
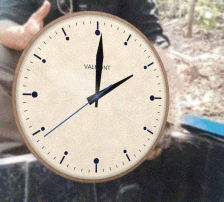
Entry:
h=2 m=0 s=39
